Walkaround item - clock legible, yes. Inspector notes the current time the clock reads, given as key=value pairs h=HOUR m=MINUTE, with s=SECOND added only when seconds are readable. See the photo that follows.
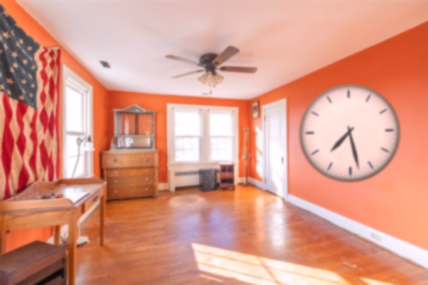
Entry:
h=7 m=28
